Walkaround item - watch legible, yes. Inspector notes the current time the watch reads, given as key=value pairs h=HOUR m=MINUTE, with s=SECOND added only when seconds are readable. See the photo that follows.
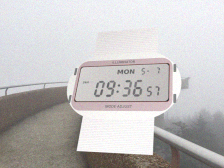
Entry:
h=9 m=36 s=57
